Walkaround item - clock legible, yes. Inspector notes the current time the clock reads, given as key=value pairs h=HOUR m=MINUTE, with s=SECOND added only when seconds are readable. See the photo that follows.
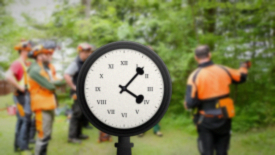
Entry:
h=4 m=7
